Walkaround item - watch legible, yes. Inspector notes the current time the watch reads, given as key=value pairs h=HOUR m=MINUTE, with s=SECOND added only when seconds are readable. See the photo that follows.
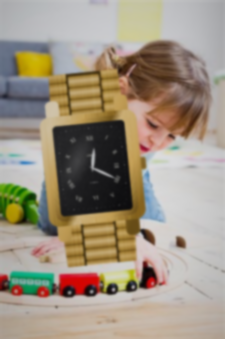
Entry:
h=12 m=20
